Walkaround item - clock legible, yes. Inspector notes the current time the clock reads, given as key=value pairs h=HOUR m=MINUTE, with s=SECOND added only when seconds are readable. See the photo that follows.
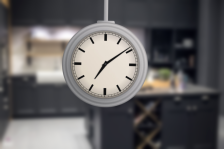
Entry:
h=7 m=9
